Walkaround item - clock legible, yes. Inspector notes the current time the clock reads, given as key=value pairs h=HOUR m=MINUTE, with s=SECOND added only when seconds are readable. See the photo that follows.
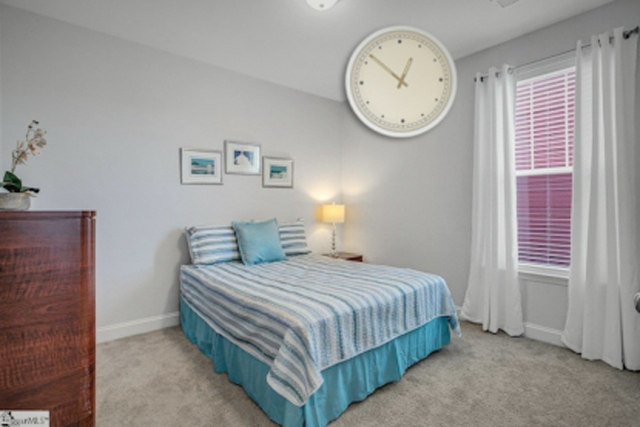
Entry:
h=12 m=52
